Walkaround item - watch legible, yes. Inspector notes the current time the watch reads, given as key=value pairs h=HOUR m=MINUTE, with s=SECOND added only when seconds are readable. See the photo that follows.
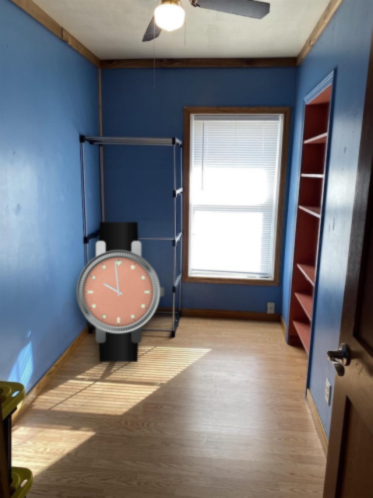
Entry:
h=9 m=59
